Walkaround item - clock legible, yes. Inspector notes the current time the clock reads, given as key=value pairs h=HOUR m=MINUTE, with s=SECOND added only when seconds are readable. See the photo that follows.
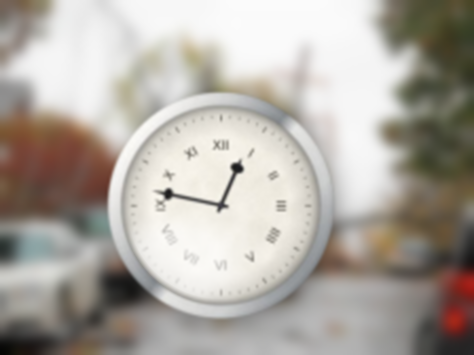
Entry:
h=12 m=47
